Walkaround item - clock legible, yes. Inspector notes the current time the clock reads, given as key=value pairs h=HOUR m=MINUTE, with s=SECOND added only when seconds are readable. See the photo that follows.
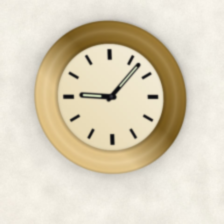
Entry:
h=9 m=7
